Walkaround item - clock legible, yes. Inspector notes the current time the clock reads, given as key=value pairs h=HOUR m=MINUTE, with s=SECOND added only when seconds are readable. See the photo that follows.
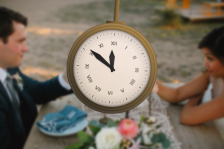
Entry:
h=11 m=51
